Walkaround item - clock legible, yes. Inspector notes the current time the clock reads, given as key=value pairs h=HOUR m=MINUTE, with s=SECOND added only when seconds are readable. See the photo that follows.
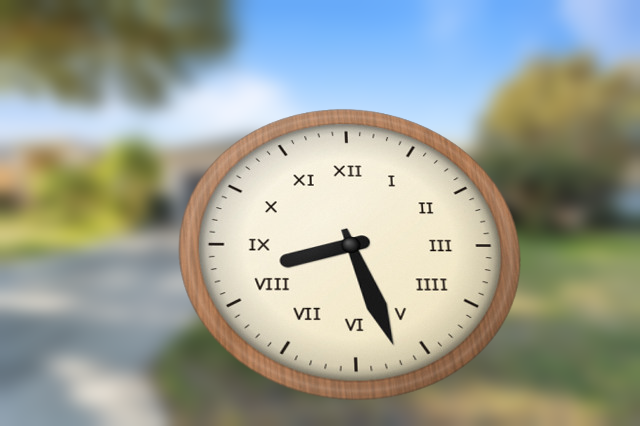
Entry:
h=8 m=27
